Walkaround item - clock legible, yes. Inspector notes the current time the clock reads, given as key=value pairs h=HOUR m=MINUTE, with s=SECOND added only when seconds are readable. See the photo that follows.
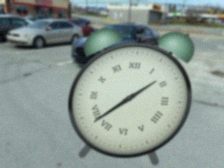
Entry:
h=1 m=38
